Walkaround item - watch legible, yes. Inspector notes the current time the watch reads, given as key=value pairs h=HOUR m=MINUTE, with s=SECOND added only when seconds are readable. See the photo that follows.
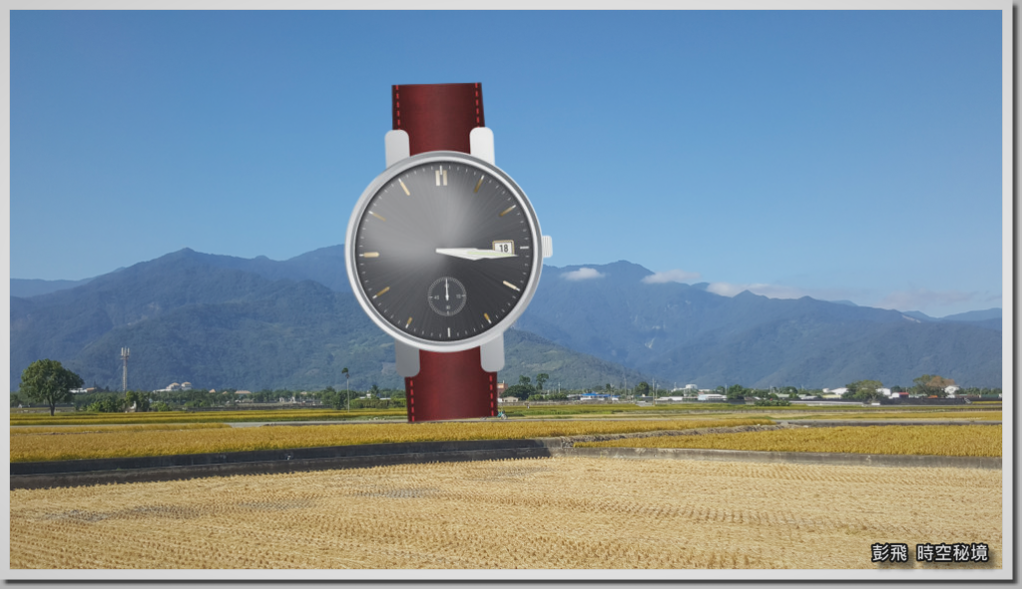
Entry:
h=3 m=16
